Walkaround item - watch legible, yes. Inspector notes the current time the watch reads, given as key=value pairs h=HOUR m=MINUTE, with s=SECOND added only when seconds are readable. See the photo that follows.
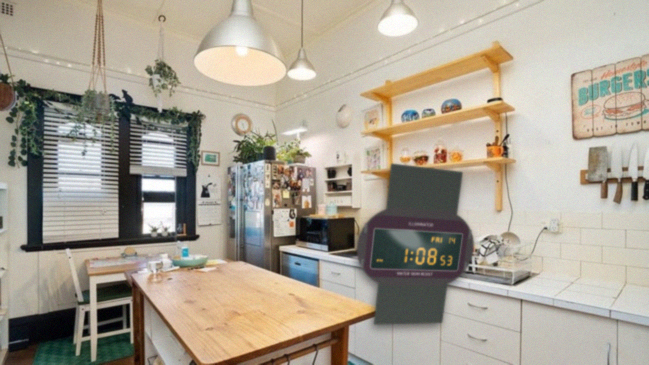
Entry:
h=1 m=8
